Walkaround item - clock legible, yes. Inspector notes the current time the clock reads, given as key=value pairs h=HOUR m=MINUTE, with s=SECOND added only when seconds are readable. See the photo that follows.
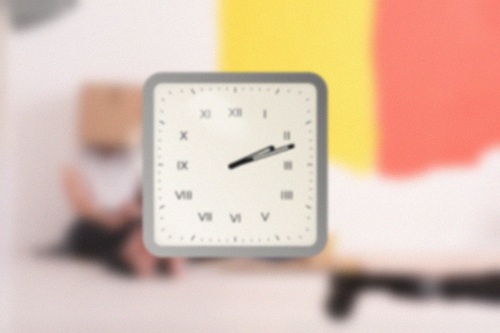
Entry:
h=2 m=12
